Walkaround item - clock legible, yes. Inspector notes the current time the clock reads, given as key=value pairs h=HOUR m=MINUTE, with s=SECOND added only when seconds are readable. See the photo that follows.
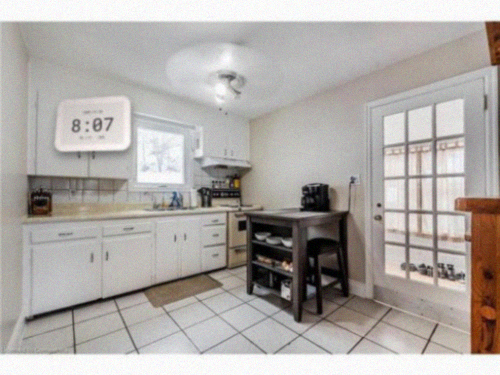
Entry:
h=8 m=7
